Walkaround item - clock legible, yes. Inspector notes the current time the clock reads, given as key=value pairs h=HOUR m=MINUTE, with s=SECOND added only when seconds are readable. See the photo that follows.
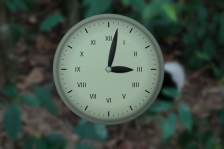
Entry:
h=3 m=2
